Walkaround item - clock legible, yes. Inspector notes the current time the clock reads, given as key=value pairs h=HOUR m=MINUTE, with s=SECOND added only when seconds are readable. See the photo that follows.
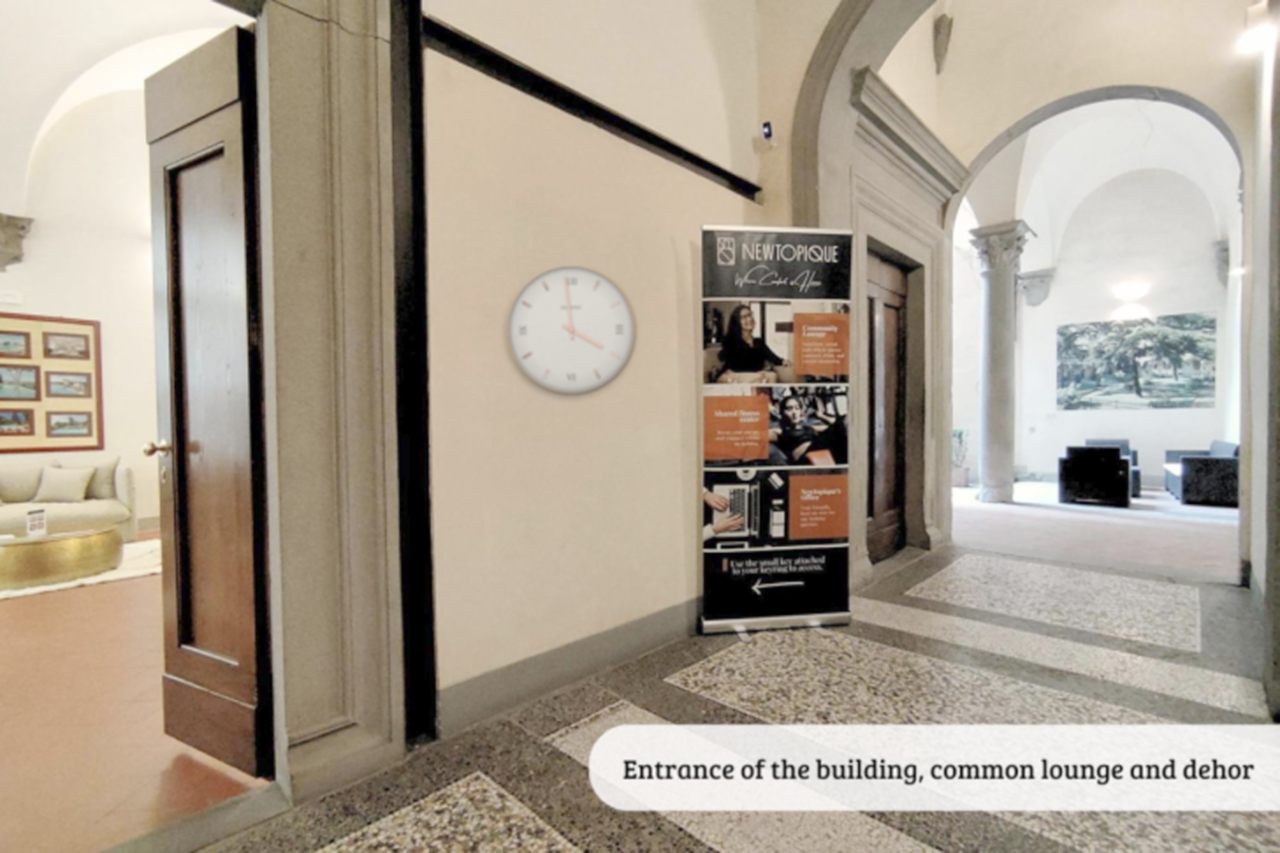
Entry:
h=3 m=59
